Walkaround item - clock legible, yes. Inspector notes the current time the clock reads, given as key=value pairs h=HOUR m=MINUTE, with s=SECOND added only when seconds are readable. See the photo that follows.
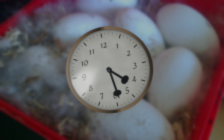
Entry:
h=4 m=29
